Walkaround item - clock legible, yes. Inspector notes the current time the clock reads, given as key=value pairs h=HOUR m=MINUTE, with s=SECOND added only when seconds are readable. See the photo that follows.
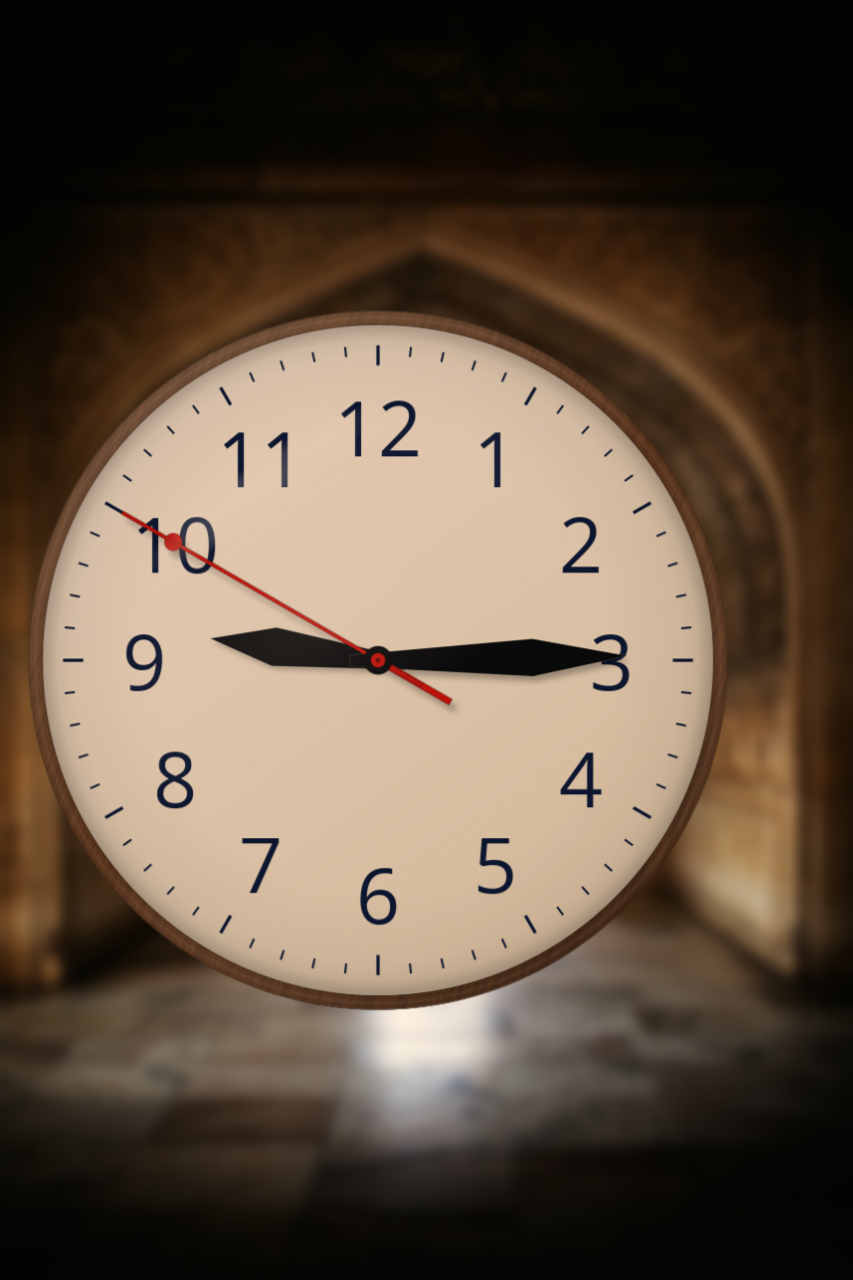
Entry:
h=9 m=14 s=50
